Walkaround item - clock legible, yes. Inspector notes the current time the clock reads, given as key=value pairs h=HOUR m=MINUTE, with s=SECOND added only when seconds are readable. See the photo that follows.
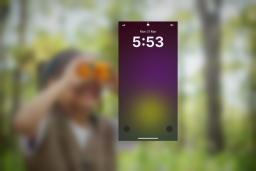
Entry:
h=5 m=53
